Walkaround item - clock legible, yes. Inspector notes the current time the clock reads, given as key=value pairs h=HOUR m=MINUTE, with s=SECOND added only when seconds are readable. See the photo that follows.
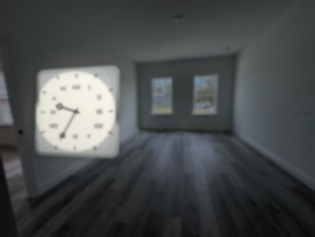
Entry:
h=9 m=35
